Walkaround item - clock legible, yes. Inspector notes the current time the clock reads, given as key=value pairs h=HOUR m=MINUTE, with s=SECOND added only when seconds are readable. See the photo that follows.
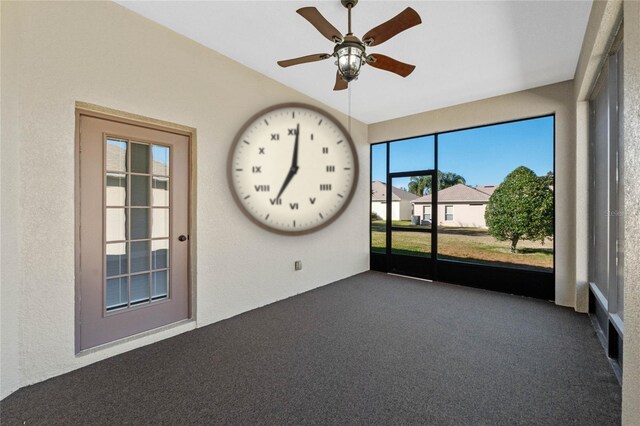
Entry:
h=7 m=1
